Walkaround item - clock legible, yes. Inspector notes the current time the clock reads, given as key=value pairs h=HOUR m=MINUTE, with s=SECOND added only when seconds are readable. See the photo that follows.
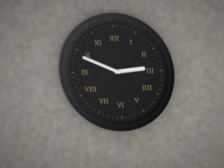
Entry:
h=2 m=49
